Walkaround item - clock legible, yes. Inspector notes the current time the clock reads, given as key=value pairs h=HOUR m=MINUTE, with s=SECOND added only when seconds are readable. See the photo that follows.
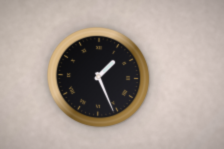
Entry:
h=1 m=26
